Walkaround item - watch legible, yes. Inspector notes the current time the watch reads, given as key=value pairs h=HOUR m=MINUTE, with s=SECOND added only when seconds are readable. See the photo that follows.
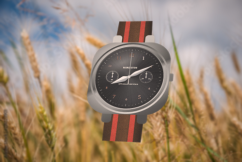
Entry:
h=8 m=10
